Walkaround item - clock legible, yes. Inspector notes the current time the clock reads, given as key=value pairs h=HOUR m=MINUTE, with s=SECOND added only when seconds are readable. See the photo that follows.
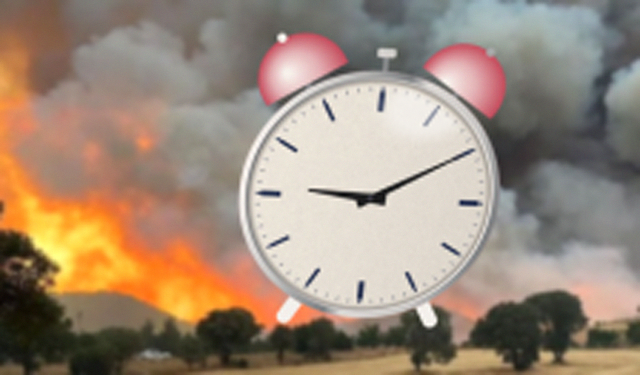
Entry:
h=9 m=10
